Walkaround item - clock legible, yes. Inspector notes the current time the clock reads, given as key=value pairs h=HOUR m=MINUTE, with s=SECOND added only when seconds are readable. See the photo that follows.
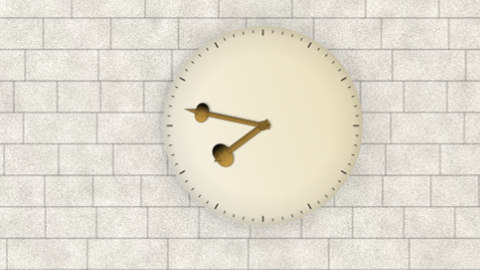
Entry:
h=7 m=47
